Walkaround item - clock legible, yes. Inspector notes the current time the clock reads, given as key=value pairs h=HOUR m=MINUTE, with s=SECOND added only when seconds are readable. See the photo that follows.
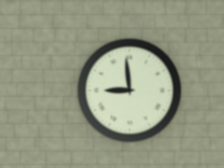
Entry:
h=8 m=59
